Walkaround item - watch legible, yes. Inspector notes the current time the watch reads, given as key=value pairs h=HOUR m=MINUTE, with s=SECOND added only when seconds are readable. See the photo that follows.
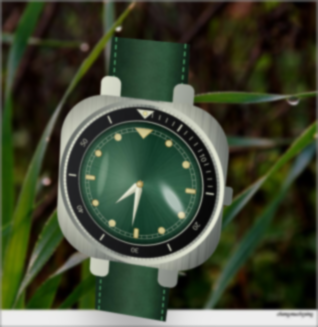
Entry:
h=7 m=31
